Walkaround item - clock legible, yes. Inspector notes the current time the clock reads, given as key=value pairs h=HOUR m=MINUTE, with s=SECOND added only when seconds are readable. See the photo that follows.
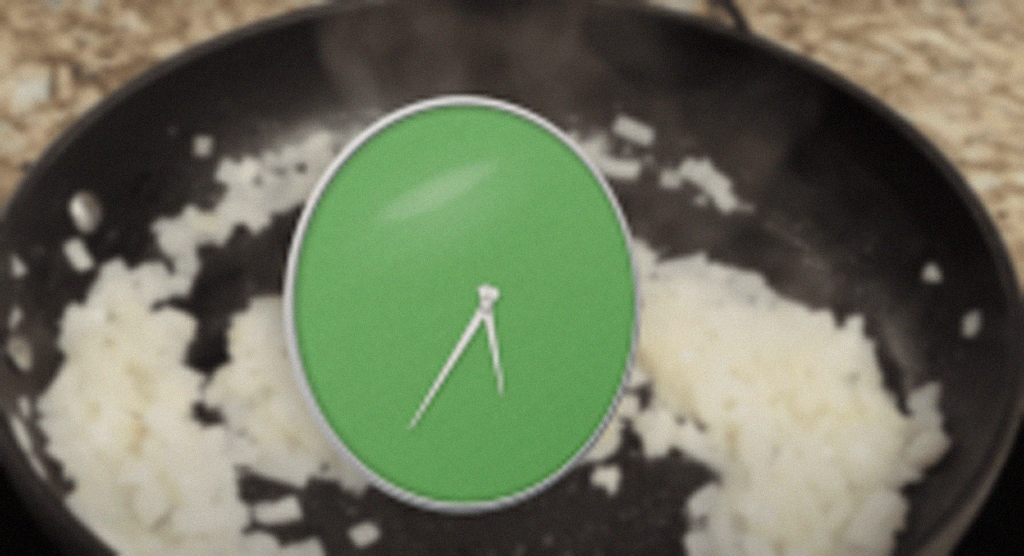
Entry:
h=5 m=36
